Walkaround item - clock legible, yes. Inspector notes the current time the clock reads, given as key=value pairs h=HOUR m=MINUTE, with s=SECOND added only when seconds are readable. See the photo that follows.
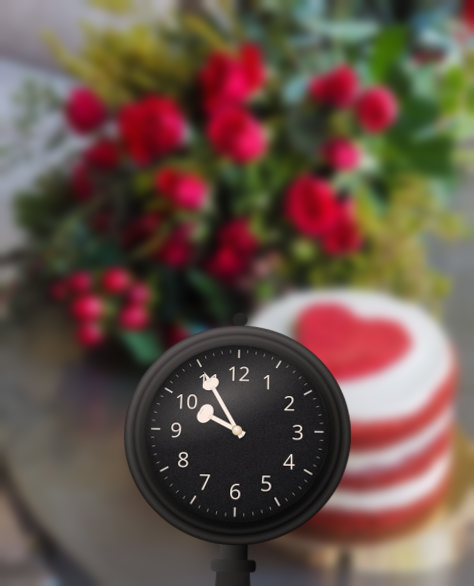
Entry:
h=9 m=55
